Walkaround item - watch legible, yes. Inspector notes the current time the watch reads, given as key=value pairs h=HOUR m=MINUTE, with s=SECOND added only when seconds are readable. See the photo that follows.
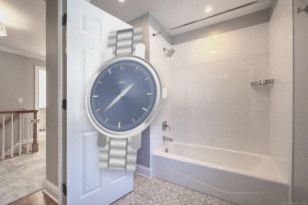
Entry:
h=1 m=38
